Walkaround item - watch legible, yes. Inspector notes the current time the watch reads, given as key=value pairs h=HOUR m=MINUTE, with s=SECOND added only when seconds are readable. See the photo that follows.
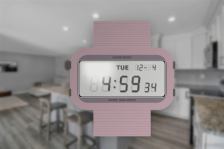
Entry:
h=4 m=59 s=34
